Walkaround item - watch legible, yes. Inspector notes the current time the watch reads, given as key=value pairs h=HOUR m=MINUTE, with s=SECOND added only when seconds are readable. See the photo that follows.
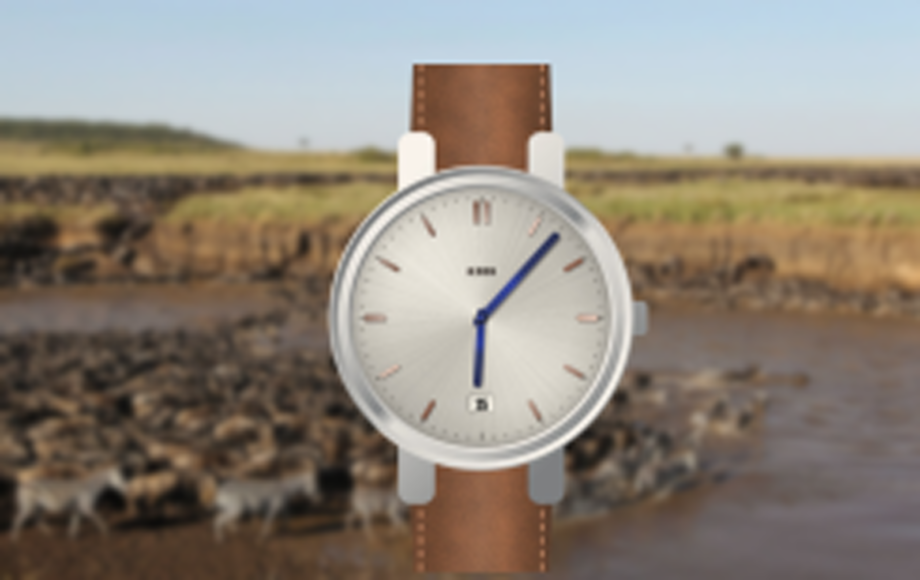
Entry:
h=6 m=7
